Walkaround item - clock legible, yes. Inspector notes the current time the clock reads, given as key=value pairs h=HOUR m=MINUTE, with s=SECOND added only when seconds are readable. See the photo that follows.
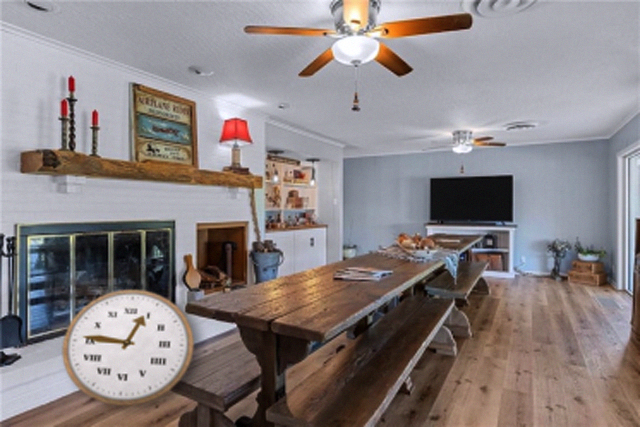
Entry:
h=12 m=46
